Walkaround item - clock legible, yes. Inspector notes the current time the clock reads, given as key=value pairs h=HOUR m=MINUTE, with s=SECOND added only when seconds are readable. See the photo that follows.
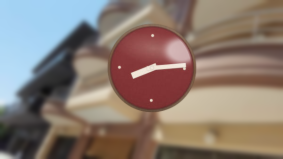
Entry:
h=8 m=14
